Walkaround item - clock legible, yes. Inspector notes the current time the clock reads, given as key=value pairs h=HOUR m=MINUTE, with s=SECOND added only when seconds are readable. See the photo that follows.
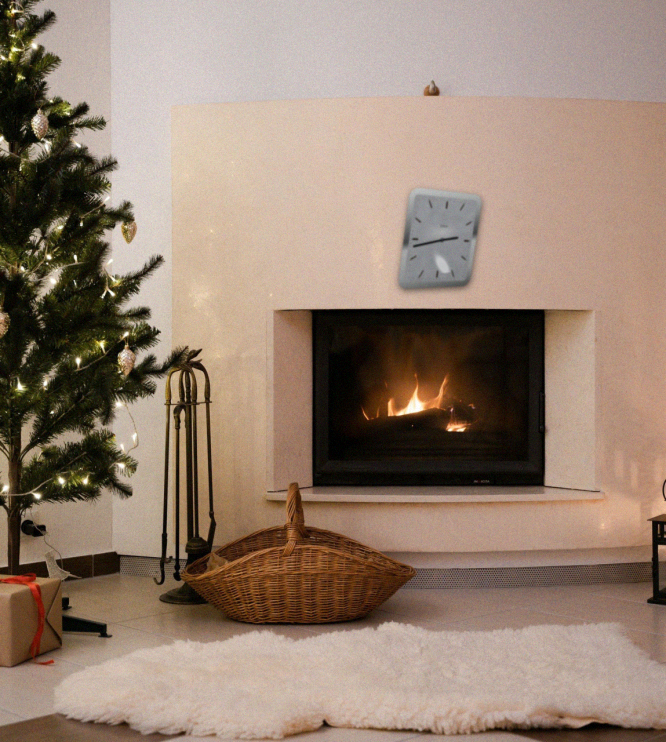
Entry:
h=2 m=43
